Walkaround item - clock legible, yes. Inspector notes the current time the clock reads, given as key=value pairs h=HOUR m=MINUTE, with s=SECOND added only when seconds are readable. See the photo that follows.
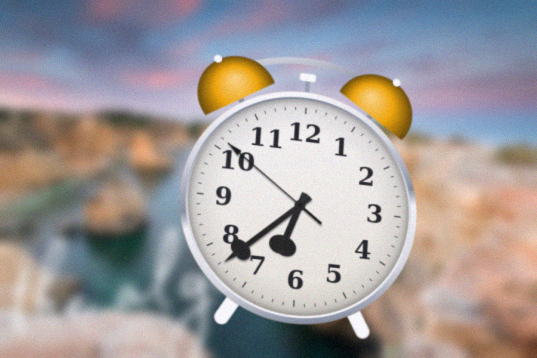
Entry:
h=6 m=37 s=51
